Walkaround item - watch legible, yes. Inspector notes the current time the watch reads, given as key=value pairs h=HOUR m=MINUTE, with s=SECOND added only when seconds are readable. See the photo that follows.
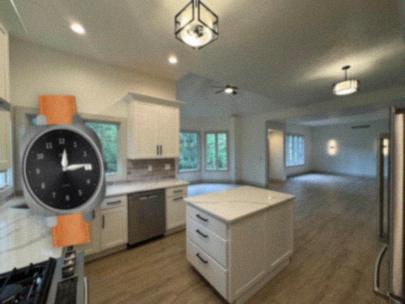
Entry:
h=12 m=14
